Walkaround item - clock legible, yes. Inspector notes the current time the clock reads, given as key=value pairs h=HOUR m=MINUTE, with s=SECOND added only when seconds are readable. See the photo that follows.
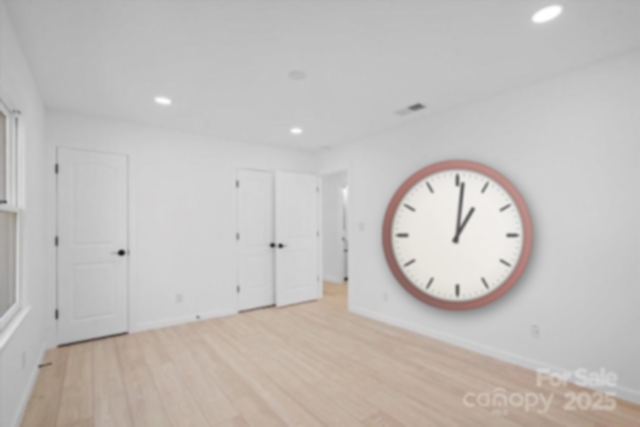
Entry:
h=1 m=1
